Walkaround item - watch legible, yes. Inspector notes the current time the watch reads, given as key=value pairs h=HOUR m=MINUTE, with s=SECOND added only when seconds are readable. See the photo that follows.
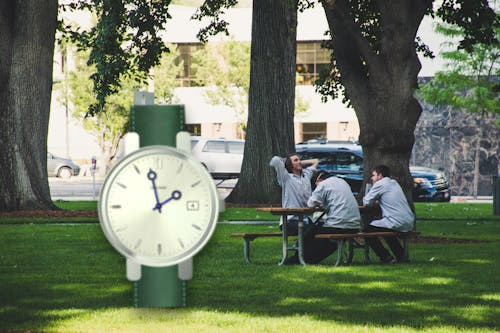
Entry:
h=1 m=58
